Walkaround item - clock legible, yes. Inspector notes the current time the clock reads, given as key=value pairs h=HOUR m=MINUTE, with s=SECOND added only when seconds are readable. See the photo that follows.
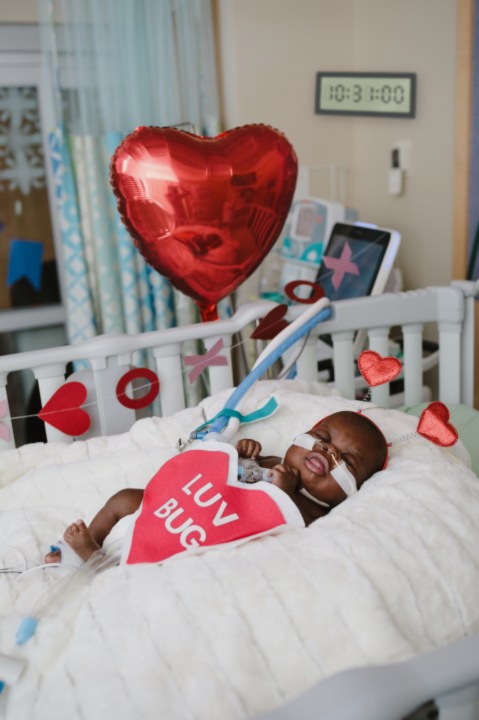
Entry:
h=10 m=31 s=0
